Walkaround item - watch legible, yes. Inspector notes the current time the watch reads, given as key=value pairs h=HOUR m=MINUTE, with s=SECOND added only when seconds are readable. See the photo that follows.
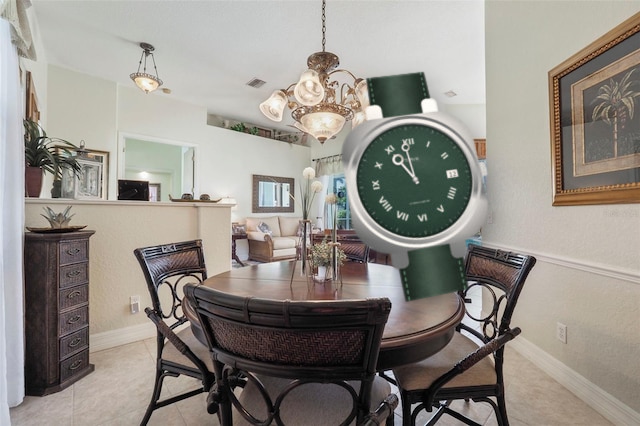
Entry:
h=10 m=59
